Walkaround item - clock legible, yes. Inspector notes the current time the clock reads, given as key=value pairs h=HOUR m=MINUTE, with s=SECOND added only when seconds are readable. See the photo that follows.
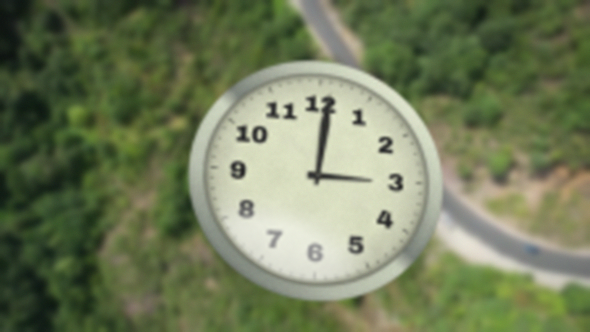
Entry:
h=3 m=1
